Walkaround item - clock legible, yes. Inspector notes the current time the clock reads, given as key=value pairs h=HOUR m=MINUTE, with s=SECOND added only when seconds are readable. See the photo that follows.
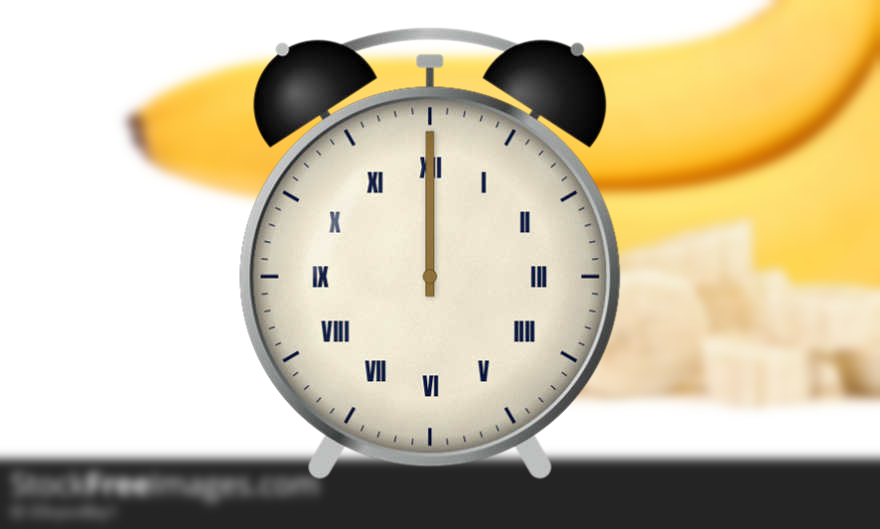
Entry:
h=12 m=0
